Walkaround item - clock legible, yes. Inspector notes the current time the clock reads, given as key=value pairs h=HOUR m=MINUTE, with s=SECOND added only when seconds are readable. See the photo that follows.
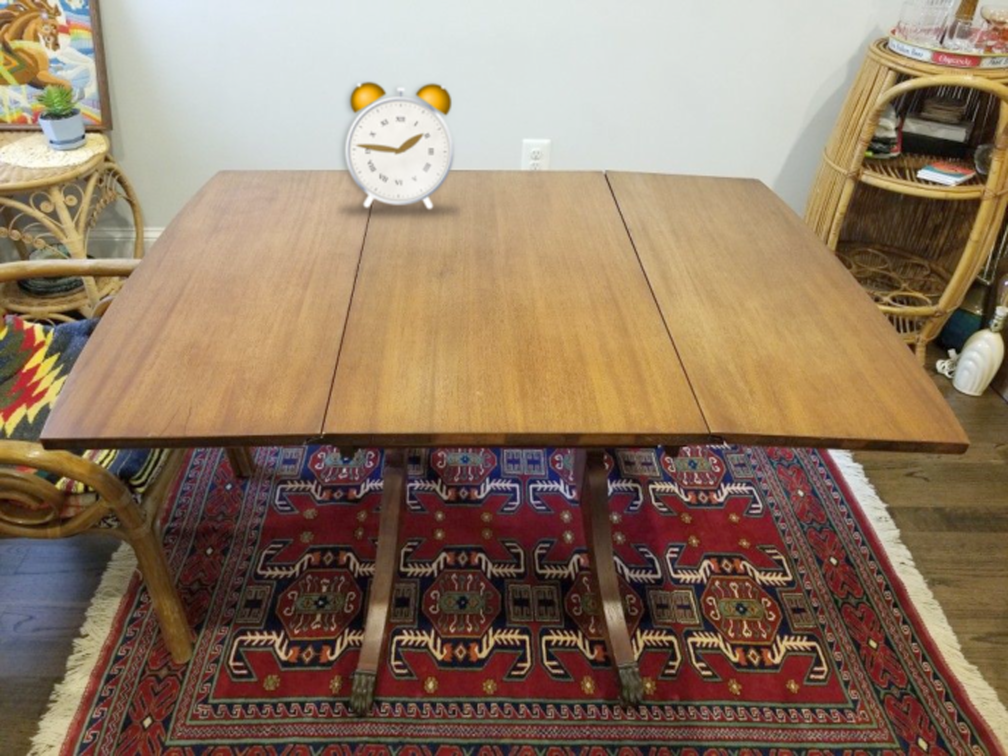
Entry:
h=1 m=46
